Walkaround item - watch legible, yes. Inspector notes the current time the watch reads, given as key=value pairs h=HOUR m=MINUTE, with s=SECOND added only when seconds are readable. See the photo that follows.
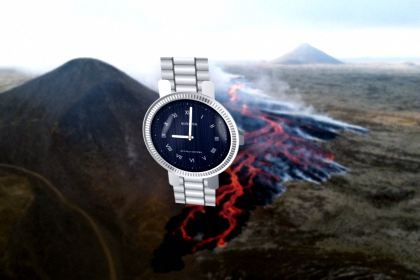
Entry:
h=9 m=1
